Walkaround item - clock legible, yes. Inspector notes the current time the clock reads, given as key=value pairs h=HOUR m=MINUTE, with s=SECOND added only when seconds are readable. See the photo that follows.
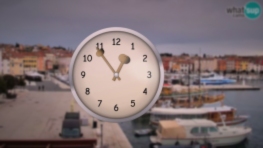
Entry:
h=12 m=54
